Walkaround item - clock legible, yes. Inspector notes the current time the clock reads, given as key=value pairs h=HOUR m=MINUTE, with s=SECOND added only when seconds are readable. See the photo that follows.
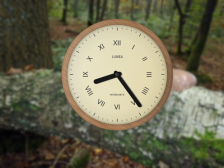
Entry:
h=8 m=24
